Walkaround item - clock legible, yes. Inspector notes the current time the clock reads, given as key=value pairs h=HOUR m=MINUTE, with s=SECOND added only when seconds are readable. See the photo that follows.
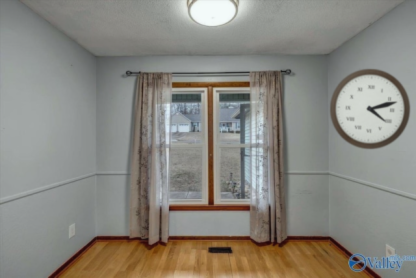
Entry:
h=4 m=12
